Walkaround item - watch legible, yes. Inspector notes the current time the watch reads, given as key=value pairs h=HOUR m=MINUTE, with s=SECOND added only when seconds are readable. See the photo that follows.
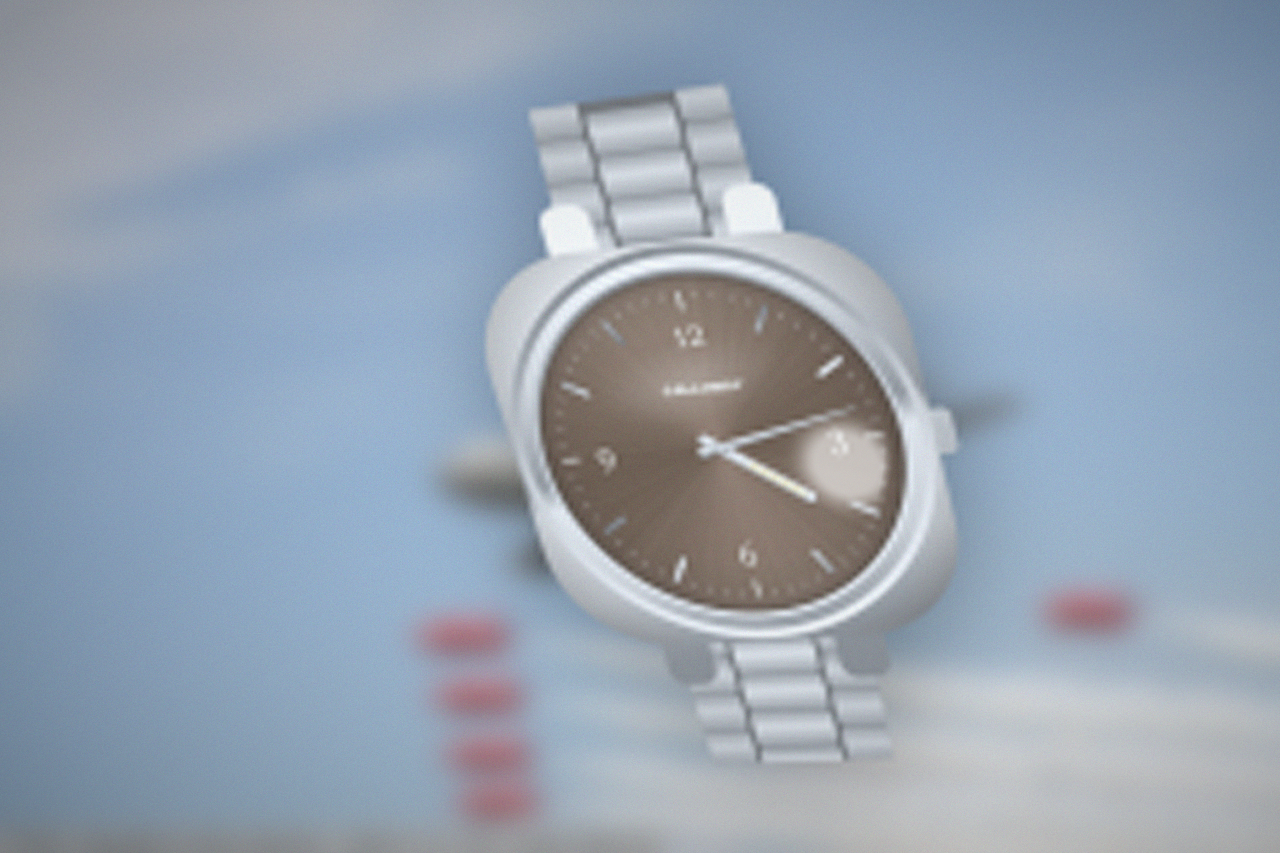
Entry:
h=4 m=13
